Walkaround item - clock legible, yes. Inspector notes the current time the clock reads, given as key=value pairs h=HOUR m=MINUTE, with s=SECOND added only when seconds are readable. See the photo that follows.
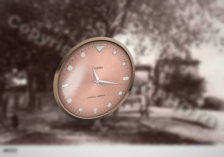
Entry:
h=11 m=17
